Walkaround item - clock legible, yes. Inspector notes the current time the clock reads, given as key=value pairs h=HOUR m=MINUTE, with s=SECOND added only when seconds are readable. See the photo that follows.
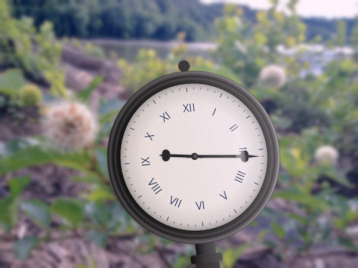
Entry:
h=9 m=16
